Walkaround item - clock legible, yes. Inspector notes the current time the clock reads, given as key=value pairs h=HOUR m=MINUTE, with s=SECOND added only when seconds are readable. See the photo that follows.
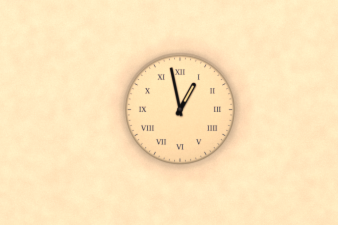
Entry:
h=12 m=58
